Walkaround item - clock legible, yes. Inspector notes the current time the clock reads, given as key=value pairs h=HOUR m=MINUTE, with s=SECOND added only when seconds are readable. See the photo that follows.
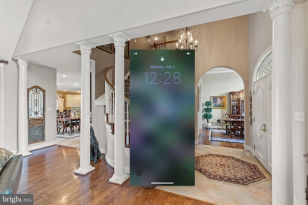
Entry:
h=12 m=28
